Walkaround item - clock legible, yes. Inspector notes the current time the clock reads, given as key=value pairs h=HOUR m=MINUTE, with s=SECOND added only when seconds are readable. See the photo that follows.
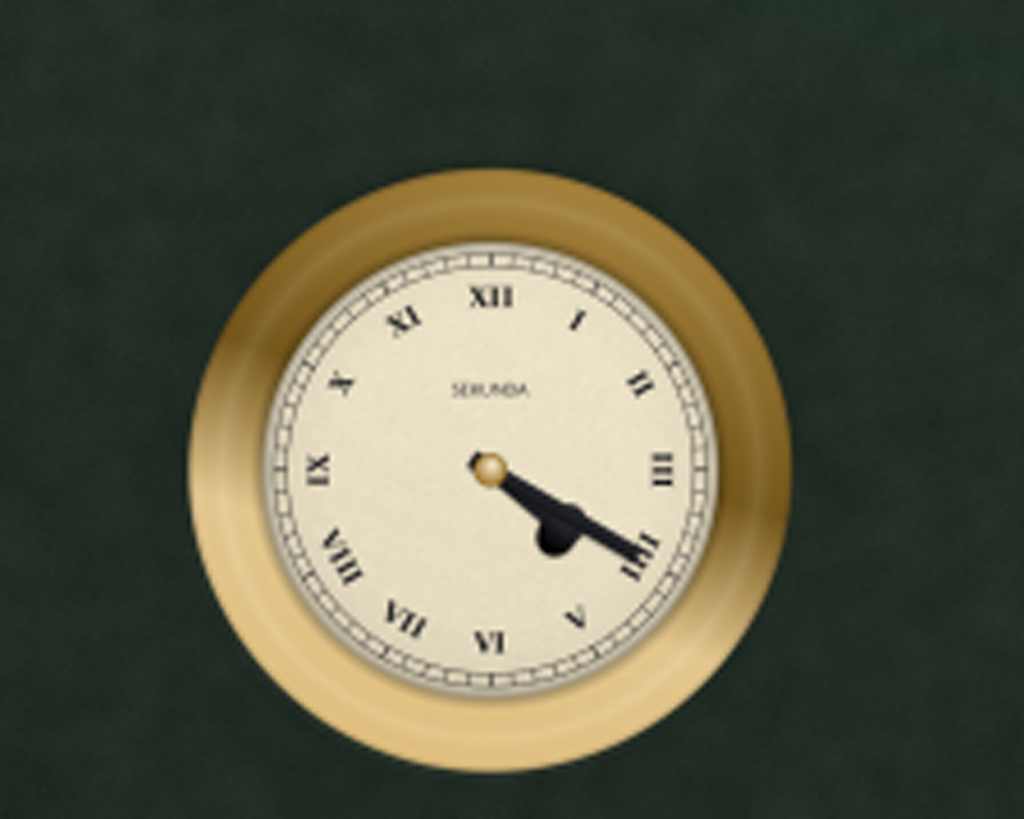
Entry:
h=4 m=20
